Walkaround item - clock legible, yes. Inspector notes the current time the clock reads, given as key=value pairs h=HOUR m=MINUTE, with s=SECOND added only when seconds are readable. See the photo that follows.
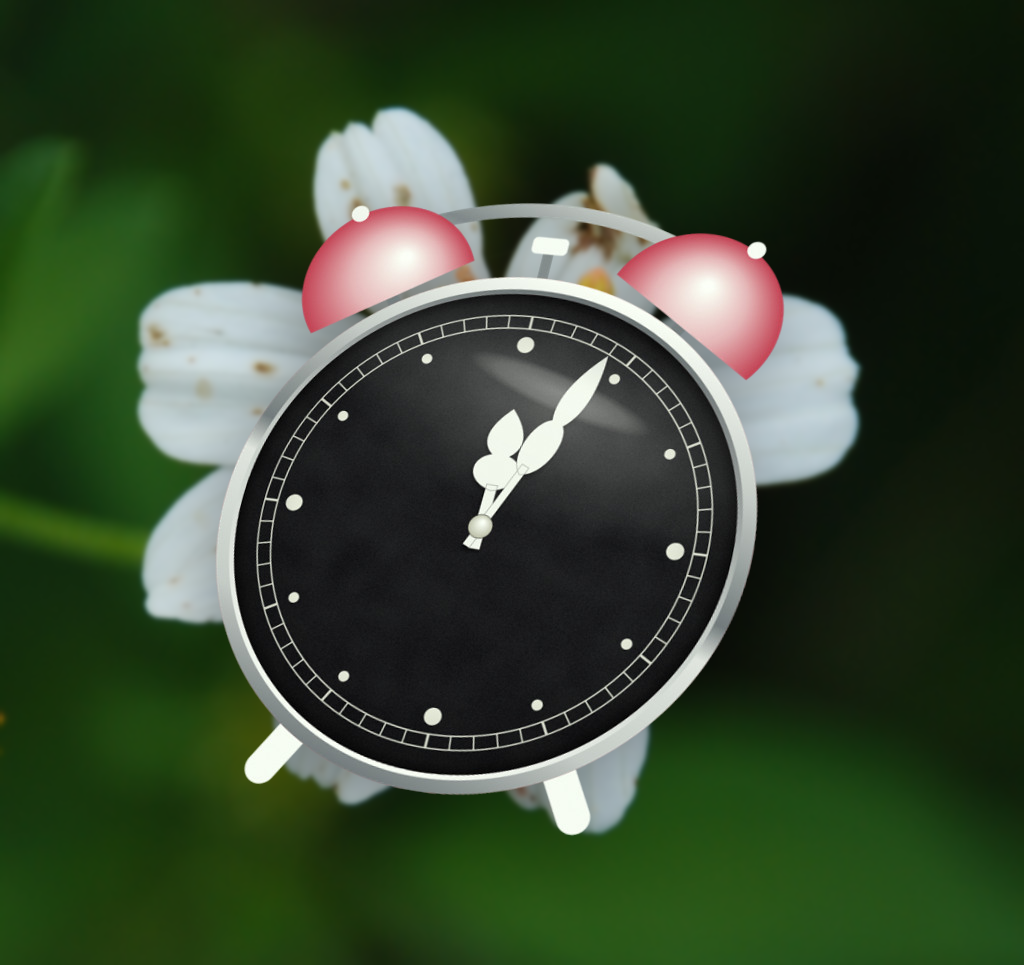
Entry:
h=12 m=4
